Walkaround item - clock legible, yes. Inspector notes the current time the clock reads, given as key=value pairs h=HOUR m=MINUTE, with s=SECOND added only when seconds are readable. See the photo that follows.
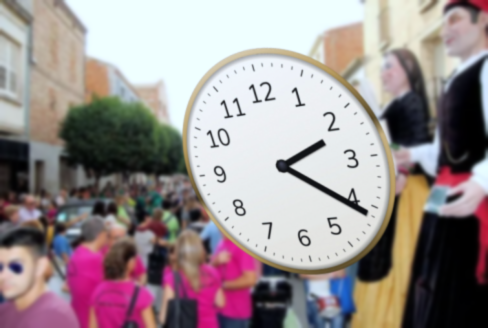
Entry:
h=2 m=21
